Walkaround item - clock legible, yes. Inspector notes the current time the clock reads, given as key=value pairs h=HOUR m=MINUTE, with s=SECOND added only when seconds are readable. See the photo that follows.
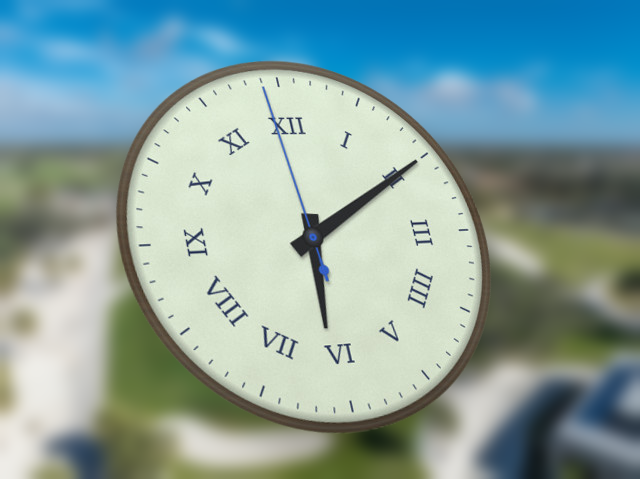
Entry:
h=6 m=9 s=59
